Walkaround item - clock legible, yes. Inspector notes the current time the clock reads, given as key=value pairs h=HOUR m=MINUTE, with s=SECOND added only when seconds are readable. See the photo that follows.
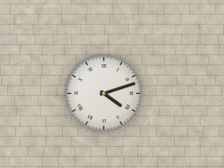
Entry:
h=4 m=12
